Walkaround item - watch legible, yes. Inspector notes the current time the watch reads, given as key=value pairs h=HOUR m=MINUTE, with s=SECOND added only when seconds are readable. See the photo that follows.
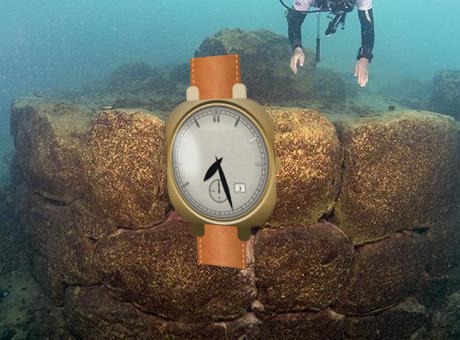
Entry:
h=7 m=27
